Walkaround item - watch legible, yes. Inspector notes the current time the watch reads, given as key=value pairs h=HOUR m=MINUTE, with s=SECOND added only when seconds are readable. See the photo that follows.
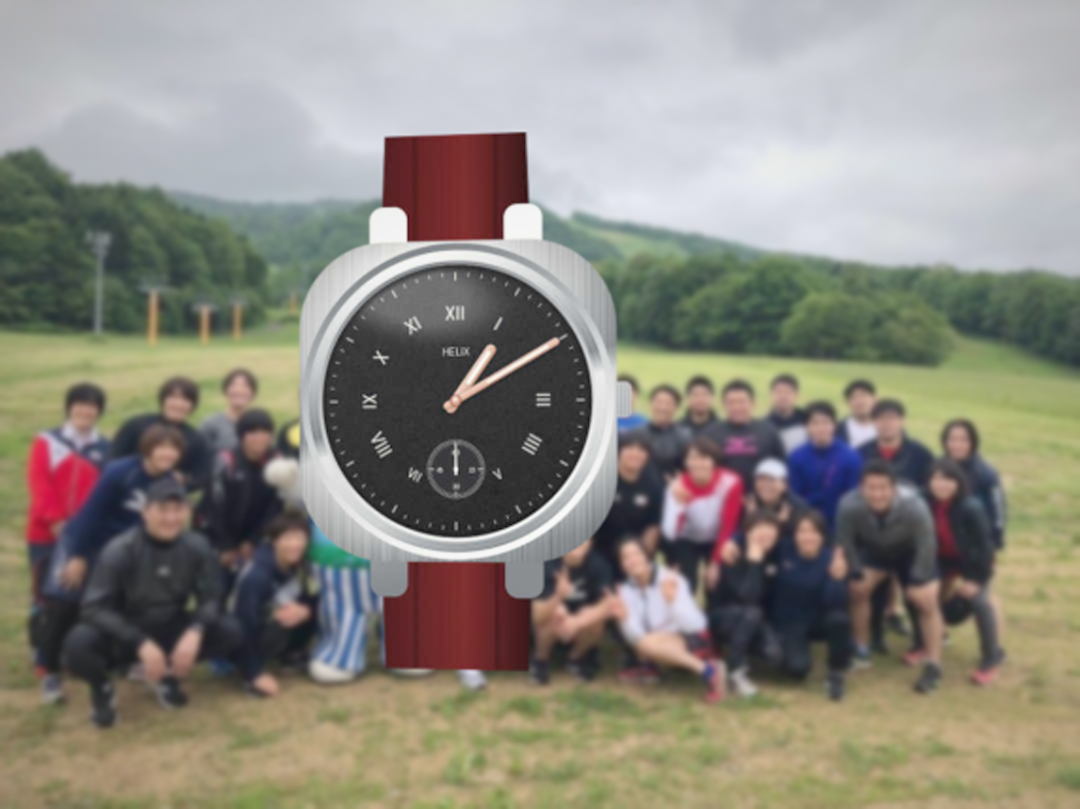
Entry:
h=1 m=10
